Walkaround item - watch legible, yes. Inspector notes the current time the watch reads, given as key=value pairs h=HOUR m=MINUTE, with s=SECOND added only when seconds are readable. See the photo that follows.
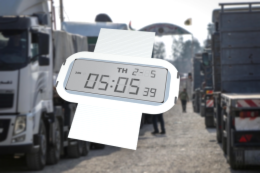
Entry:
h=5 m=5
